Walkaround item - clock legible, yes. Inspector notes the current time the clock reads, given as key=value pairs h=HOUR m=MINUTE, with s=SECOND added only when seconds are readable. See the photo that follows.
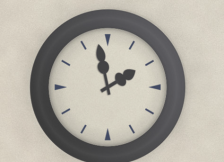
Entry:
h=1 m=58
